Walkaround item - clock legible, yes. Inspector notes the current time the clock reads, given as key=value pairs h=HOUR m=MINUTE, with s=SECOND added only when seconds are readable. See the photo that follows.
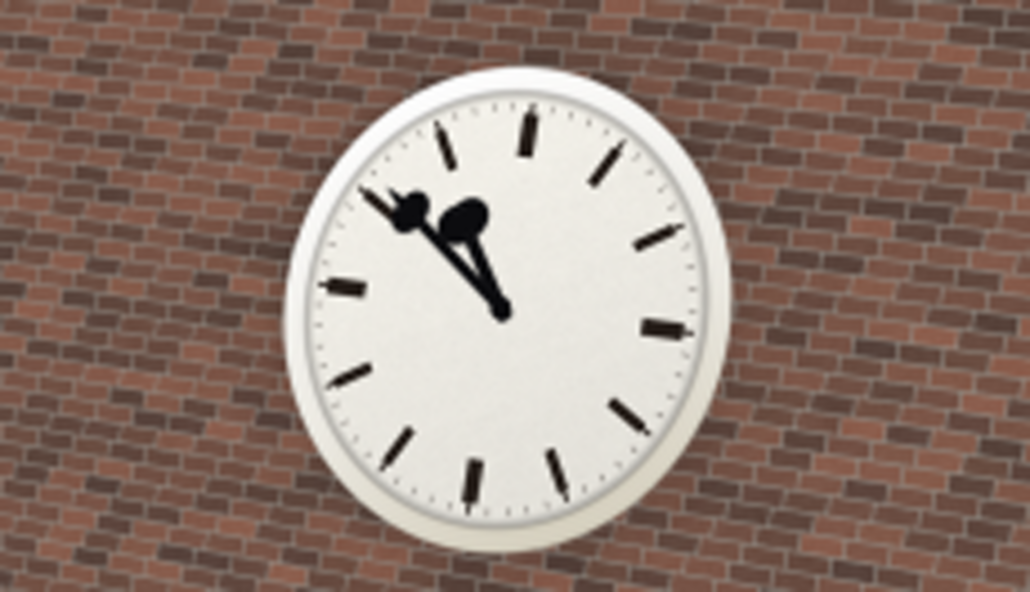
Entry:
h=10 m=51
